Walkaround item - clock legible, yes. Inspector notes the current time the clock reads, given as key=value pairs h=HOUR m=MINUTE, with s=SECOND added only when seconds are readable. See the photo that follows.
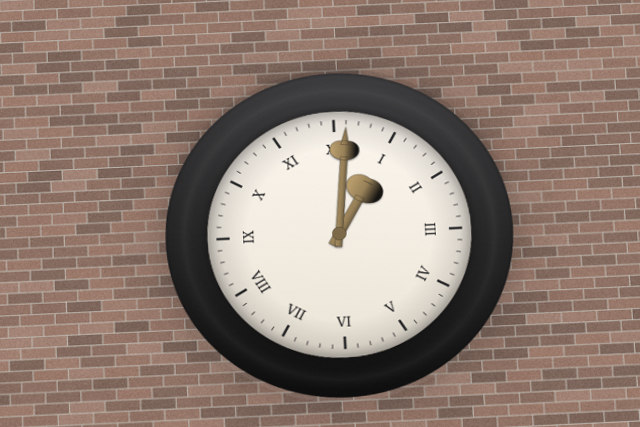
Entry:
h=1 m=1
